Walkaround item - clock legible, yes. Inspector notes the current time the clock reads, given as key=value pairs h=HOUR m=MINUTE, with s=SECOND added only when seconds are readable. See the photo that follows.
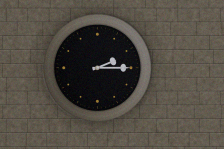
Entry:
h=2 m=15
